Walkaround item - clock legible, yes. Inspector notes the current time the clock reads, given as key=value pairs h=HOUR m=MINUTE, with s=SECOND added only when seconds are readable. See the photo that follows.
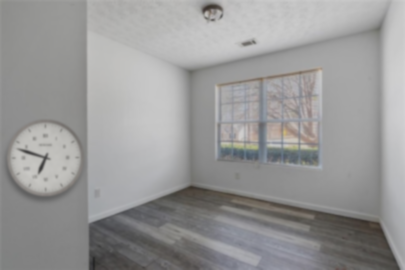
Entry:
h=6 m=48
